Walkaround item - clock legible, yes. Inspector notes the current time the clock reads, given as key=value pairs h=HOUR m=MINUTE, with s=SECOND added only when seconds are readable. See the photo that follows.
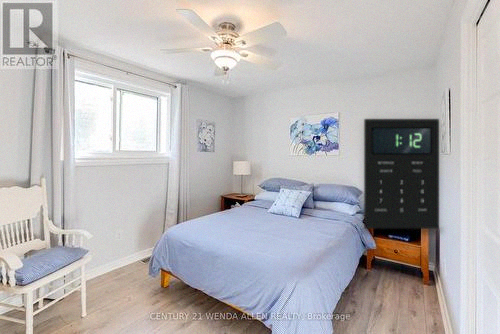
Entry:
h=1 m=12
